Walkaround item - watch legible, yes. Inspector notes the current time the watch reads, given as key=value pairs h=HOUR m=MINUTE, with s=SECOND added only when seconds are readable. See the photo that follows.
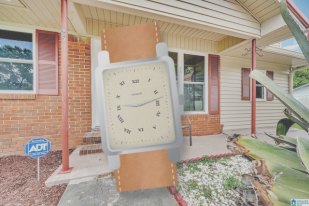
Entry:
h=9 m=13
